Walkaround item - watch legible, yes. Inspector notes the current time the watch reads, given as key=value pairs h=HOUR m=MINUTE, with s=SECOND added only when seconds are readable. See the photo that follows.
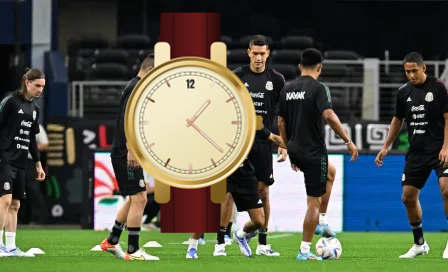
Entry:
h=1 m=22
